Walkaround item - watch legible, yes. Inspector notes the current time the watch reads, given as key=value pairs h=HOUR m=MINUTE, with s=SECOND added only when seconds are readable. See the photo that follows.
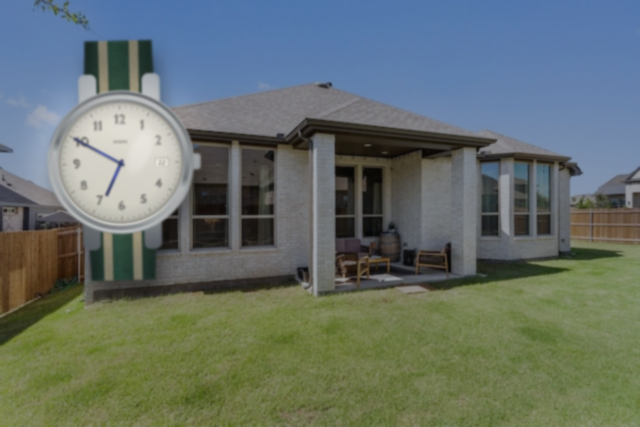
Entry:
h=6 m=50
